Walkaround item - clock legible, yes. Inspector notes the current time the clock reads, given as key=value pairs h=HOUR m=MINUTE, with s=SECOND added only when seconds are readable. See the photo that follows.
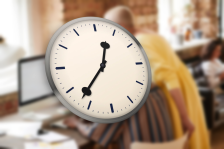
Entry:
h=12 m=37
